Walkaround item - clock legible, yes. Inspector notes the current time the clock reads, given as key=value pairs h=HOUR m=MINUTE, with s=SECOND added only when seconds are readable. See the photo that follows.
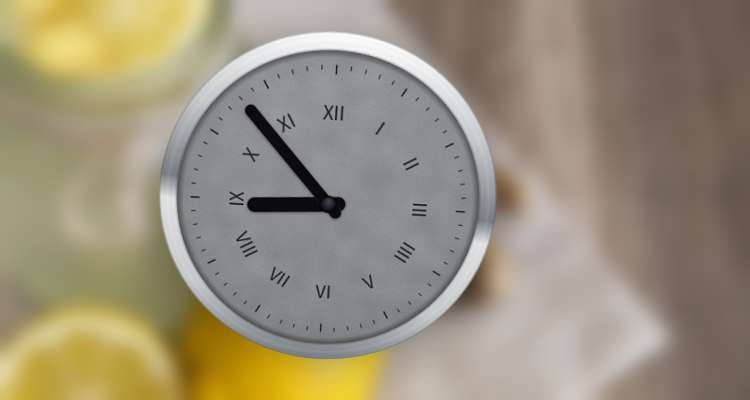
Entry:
h=8 m=53
